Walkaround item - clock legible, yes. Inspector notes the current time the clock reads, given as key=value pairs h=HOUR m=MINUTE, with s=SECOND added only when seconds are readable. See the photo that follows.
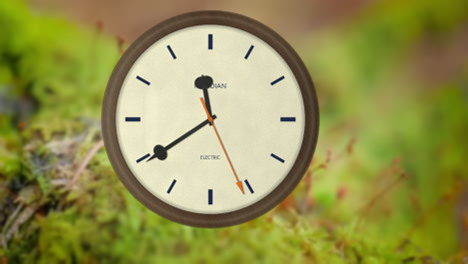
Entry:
h=11 m=39 s=26
